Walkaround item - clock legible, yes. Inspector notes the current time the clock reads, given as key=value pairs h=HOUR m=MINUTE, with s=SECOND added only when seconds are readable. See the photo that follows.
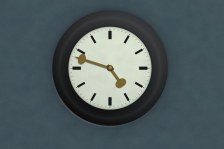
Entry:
h=4 m=48
